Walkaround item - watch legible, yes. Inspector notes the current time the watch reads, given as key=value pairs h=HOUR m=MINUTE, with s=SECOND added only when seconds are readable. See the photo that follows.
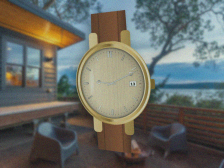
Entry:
h=9 m=11
